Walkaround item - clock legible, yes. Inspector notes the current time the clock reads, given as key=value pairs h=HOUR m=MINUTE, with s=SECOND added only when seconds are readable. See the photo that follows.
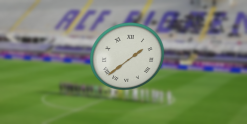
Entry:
h=1 m=38
